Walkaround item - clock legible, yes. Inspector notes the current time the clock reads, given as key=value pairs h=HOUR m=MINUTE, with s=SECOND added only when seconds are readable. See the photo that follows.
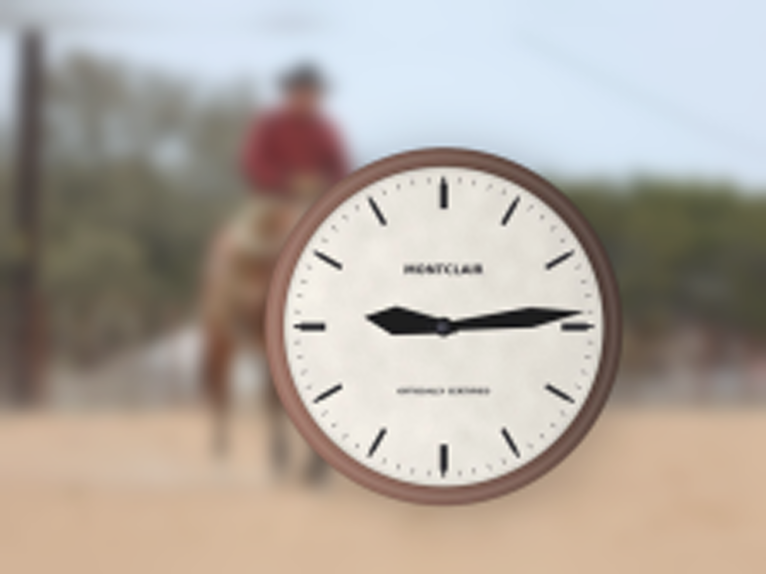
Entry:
h=9 m=14
